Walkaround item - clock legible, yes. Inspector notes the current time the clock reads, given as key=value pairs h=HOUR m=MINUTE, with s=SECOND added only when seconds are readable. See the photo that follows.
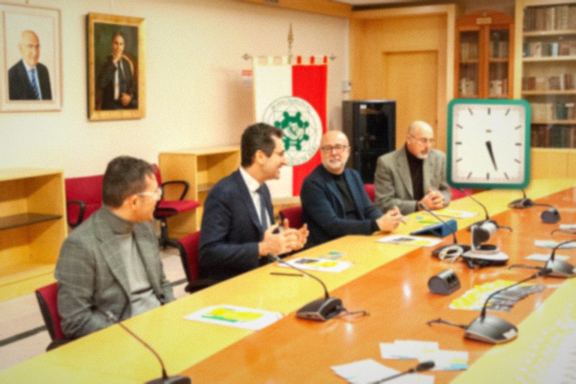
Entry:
h=5 m=27
